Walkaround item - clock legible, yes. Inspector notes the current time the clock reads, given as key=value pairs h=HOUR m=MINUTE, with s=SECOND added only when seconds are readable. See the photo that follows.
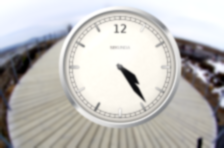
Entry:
h=4 m=24
